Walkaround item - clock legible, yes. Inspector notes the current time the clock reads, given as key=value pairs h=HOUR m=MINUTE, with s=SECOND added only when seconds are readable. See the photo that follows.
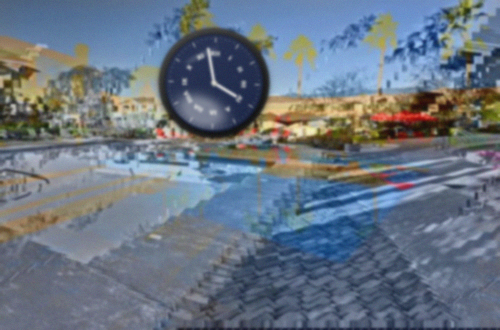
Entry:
h=3 m=58
